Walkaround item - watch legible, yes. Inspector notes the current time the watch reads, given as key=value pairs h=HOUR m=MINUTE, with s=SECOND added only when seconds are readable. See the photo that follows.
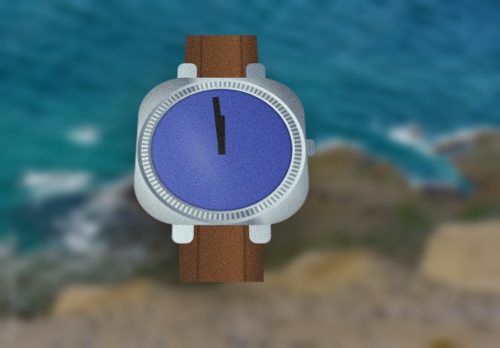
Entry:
h=11 m=59
